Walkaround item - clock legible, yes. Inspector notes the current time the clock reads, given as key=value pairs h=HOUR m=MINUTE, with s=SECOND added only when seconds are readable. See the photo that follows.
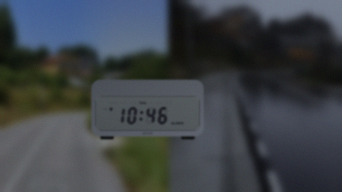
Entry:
h=10 m=46
